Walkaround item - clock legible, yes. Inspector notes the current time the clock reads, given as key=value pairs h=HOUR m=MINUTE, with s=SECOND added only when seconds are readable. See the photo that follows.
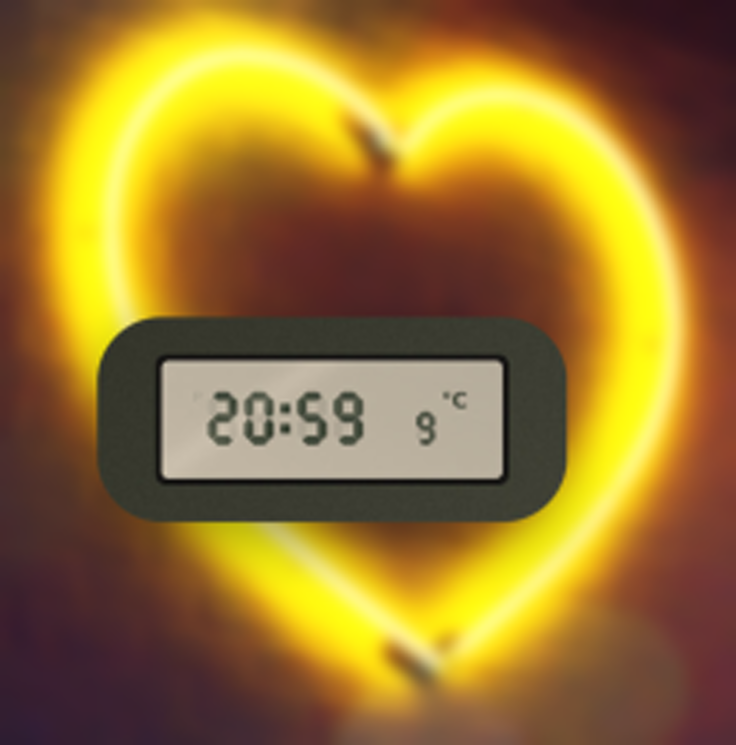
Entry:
h=20 m=59
